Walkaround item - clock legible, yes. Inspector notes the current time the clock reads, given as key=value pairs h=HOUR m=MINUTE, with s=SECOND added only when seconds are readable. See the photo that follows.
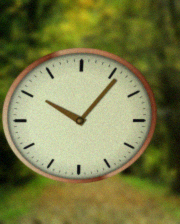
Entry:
h=10 m=6
